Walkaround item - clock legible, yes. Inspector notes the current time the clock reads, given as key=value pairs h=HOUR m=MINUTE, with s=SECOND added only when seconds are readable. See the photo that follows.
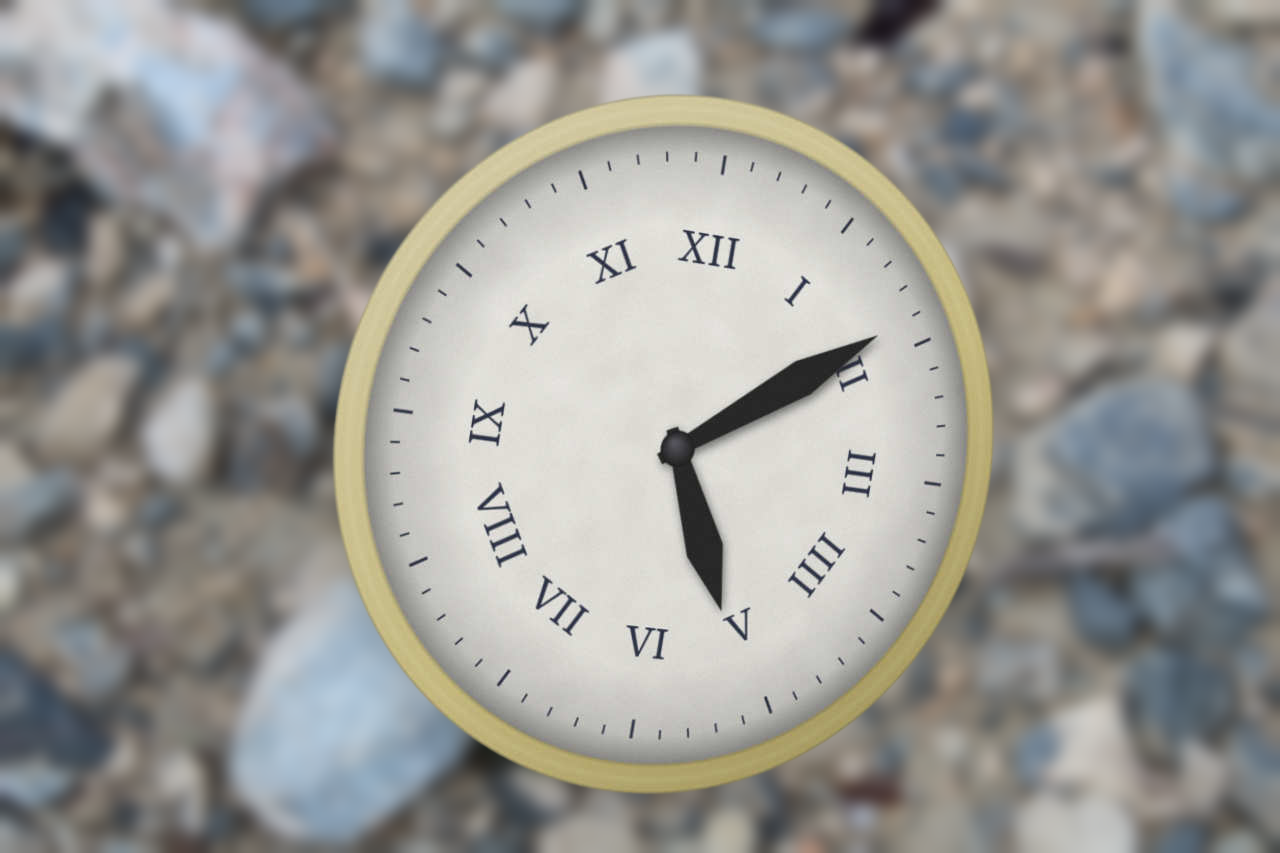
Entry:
h=5 m=9
